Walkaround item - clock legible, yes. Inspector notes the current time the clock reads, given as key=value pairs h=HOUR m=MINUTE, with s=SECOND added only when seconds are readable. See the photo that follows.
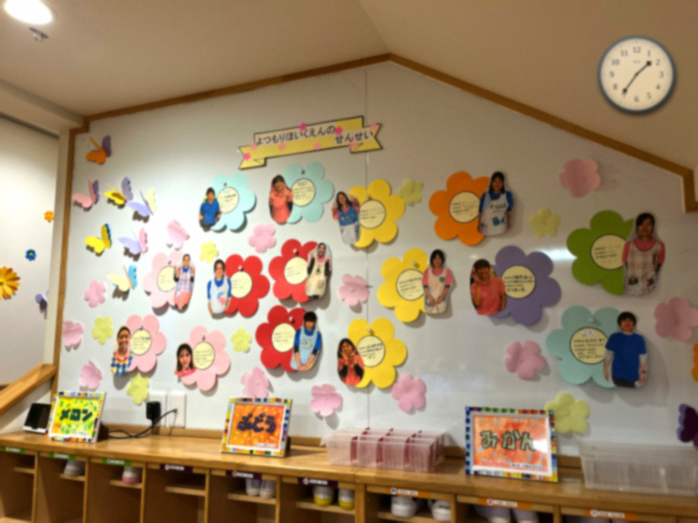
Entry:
h=1 m=36
